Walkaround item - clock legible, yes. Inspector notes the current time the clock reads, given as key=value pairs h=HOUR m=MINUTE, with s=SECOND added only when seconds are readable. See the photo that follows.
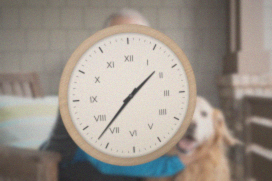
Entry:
h=1 m=37
